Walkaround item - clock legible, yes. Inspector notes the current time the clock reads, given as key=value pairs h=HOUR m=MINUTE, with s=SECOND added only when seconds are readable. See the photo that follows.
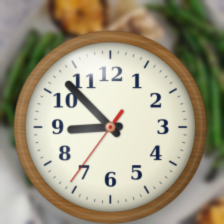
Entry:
h=8 m=52 s=36
